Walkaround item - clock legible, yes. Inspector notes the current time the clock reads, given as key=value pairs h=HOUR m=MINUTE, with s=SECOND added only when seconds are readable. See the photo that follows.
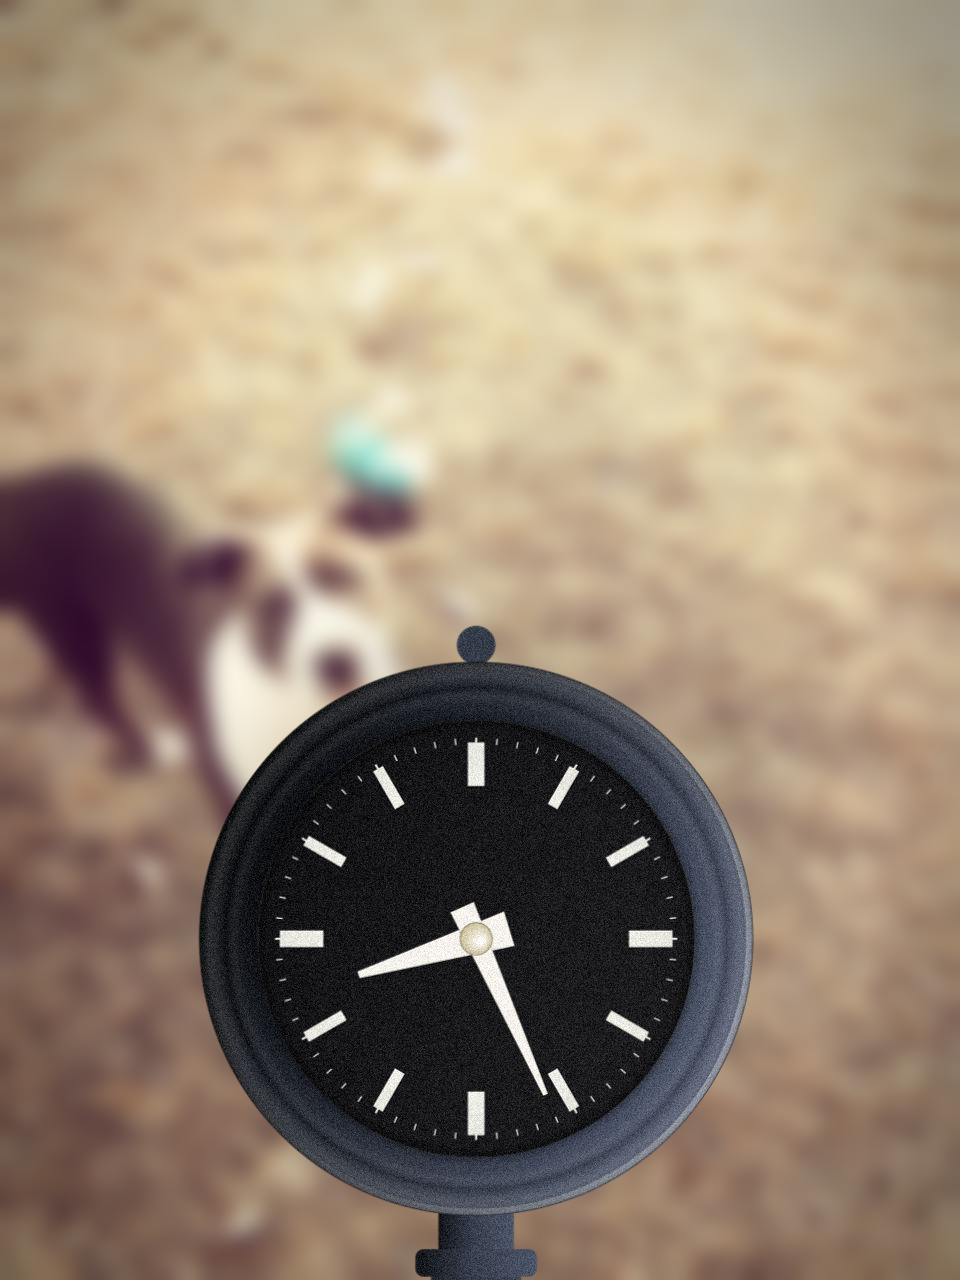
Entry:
h=8 m=26
